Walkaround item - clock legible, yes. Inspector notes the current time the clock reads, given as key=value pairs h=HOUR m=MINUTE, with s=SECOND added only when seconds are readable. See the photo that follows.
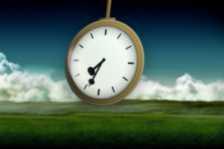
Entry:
h=7 m=34
